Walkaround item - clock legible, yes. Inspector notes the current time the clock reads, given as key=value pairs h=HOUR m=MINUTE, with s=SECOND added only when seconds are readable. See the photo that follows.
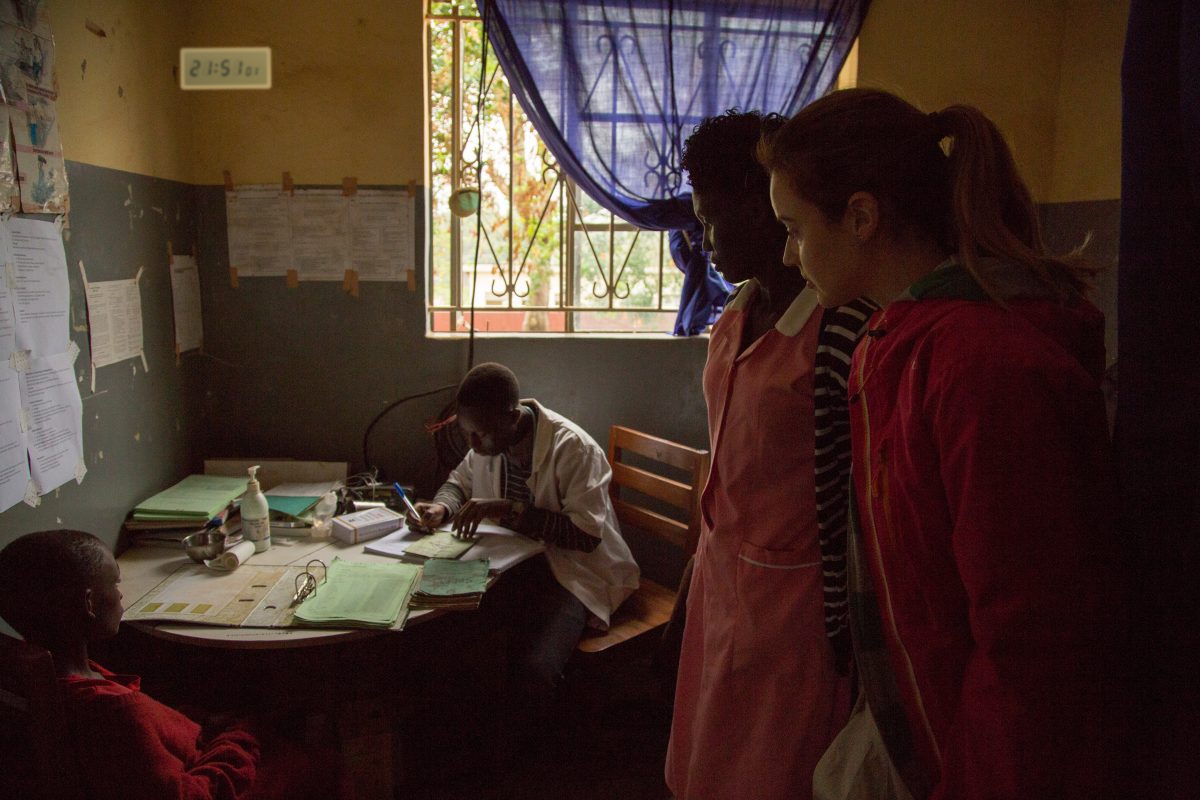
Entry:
h=21 m=51
